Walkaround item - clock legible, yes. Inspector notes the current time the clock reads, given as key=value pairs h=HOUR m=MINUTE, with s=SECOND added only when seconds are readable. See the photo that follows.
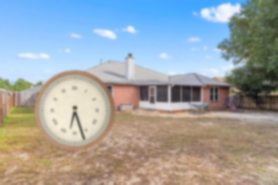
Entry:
h=6 m=27
